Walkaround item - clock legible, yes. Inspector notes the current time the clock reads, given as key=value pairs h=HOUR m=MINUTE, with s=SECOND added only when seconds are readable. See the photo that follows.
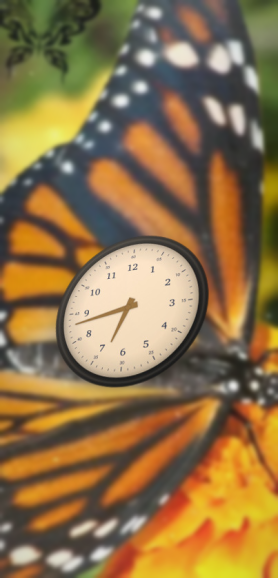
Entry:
h=6 m=43
